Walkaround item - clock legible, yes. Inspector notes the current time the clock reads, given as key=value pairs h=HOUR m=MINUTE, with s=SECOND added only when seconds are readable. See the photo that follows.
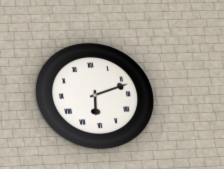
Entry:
h=6 m=12
